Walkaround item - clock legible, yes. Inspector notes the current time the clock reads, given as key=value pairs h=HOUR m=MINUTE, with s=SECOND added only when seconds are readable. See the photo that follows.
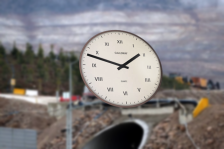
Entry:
h=1 m=48
